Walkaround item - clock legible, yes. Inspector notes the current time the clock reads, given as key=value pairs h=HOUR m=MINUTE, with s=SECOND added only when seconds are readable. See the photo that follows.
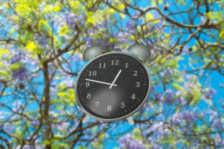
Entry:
h=12 m=47
